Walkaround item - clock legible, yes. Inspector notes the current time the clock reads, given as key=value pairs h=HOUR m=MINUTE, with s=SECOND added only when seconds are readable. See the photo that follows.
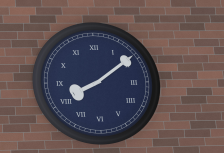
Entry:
h=8 m=9
